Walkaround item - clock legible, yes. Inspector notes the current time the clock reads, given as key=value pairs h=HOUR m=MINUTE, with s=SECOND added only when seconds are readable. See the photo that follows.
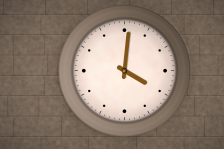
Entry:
h=4 m=1
